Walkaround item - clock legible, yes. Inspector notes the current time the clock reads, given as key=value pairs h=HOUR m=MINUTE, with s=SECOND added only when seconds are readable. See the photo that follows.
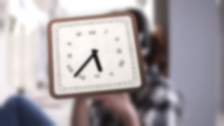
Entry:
h=5 m=37
